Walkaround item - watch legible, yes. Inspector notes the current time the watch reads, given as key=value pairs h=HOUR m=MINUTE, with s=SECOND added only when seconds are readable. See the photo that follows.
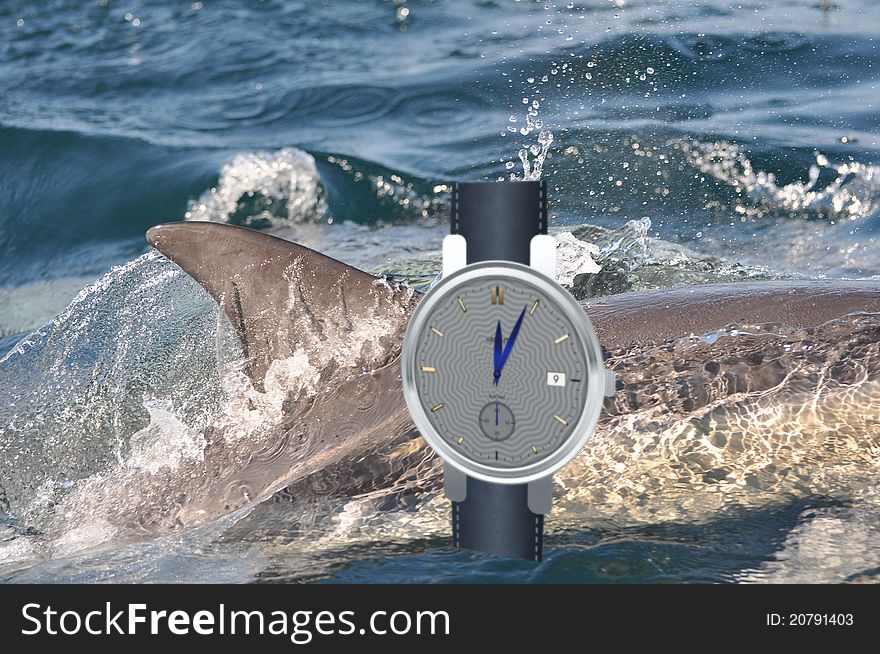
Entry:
h=12 m=4
